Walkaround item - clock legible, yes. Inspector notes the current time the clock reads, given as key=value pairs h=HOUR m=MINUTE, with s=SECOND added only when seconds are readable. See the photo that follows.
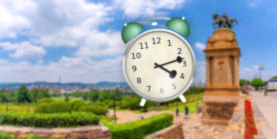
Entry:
h=4 m=13
